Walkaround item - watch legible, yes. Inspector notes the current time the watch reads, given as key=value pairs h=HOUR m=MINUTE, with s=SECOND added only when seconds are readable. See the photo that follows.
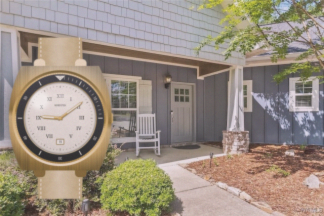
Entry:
h=9 m=9
